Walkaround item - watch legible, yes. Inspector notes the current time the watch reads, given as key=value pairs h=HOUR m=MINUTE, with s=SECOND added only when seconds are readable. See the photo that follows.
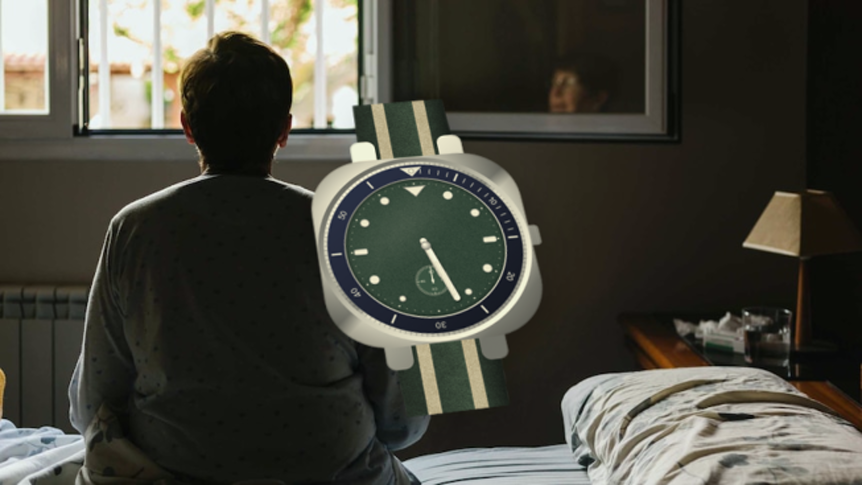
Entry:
h=5 m=27
